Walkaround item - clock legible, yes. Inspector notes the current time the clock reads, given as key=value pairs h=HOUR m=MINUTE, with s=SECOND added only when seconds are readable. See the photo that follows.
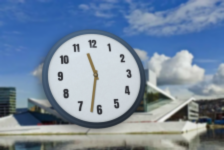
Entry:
h=11 m=32
